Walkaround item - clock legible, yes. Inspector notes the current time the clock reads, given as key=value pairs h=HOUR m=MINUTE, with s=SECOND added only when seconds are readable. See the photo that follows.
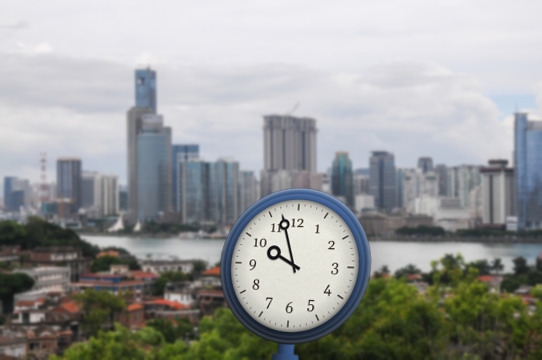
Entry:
h=9 m=57
